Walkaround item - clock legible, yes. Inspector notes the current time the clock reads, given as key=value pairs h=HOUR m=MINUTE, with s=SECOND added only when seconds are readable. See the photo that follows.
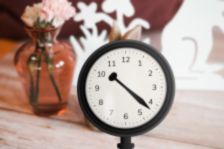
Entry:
h=10 m=22
